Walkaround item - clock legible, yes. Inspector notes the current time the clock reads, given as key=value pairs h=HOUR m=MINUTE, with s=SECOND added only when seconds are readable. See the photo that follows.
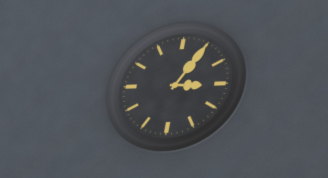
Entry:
h=3 m=5
